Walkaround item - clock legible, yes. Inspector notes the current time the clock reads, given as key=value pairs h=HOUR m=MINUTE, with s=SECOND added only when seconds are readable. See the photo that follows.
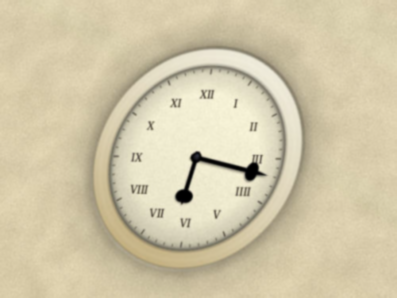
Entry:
h=6 m=17
